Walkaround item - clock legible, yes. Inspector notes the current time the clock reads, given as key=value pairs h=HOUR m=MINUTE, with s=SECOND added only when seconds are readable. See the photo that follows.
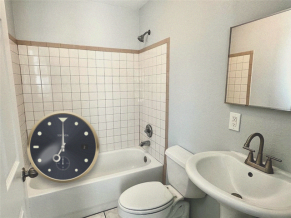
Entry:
h=7 m=0
